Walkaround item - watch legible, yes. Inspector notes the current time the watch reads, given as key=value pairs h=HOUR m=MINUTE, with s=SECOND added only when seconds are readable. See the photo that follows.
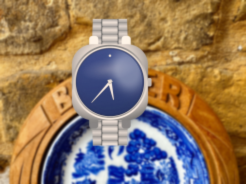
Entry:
h=5 m=37
